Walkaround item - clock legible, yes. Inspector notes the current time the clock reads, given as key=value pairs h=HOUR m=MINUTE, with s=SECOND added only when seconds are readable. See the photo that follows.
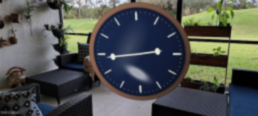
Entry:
h=2 m=44
